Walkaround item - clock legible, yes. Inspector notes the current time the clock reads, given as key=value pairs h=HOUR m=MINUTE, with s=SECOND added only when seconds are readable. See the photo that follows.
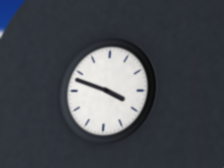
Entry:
h=3 m=48
